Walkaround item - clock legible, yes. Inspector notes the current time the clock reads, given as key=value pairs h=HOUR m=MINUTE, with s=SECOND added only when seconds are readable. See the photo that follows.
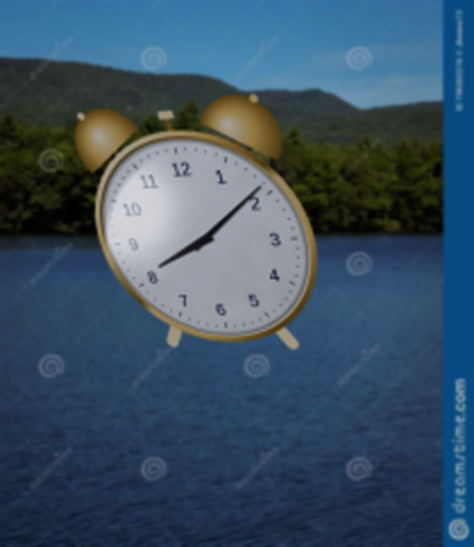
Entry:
h=8 m=9
